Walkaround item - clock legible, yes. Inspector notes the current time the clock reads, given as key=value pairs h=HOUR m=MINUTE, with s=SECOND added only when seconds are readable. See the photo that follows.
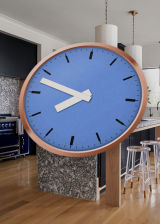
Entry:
h=7 m=48
